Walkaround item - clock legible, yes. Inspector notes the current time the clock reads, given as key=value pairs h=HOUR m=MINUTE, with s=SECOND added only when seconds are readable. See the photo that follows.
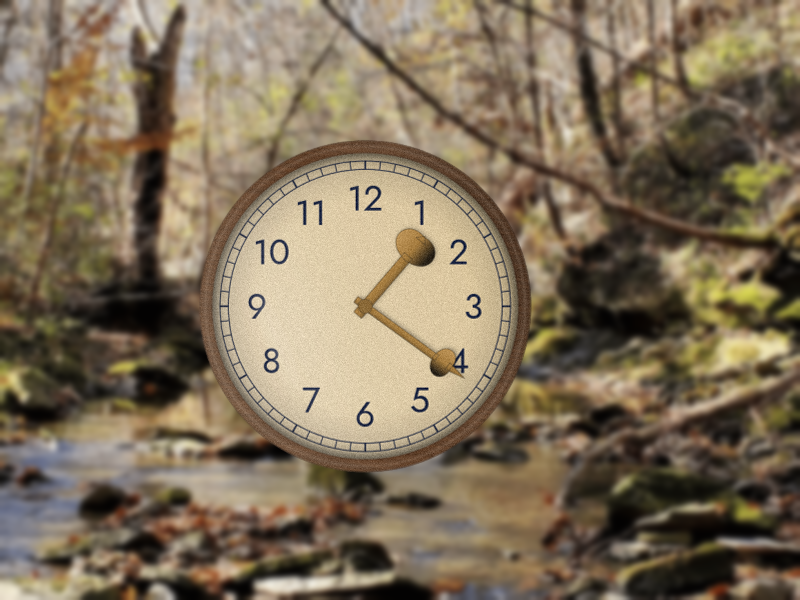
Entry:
h=1 m=21
